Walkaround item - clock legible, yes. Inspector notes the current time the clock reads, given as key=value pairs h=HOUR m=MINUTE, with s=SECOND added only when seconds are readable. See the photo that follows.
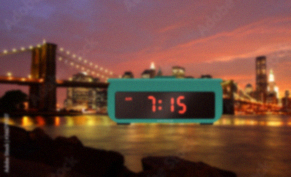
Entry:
h=7 m=15
